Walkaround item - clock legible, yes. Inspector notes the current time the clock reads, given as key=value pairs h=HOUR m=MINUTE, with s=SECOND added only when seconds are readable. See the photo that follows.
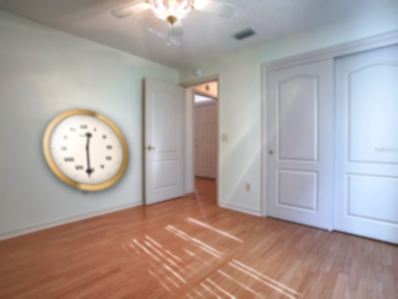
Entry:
h=12 m=31
